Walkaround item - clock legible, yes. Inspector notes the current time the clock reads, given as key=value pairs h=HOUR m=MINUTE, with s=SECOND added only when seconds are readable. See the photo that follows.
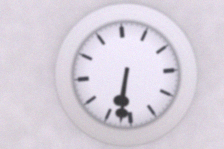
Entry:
h=6 m=32
